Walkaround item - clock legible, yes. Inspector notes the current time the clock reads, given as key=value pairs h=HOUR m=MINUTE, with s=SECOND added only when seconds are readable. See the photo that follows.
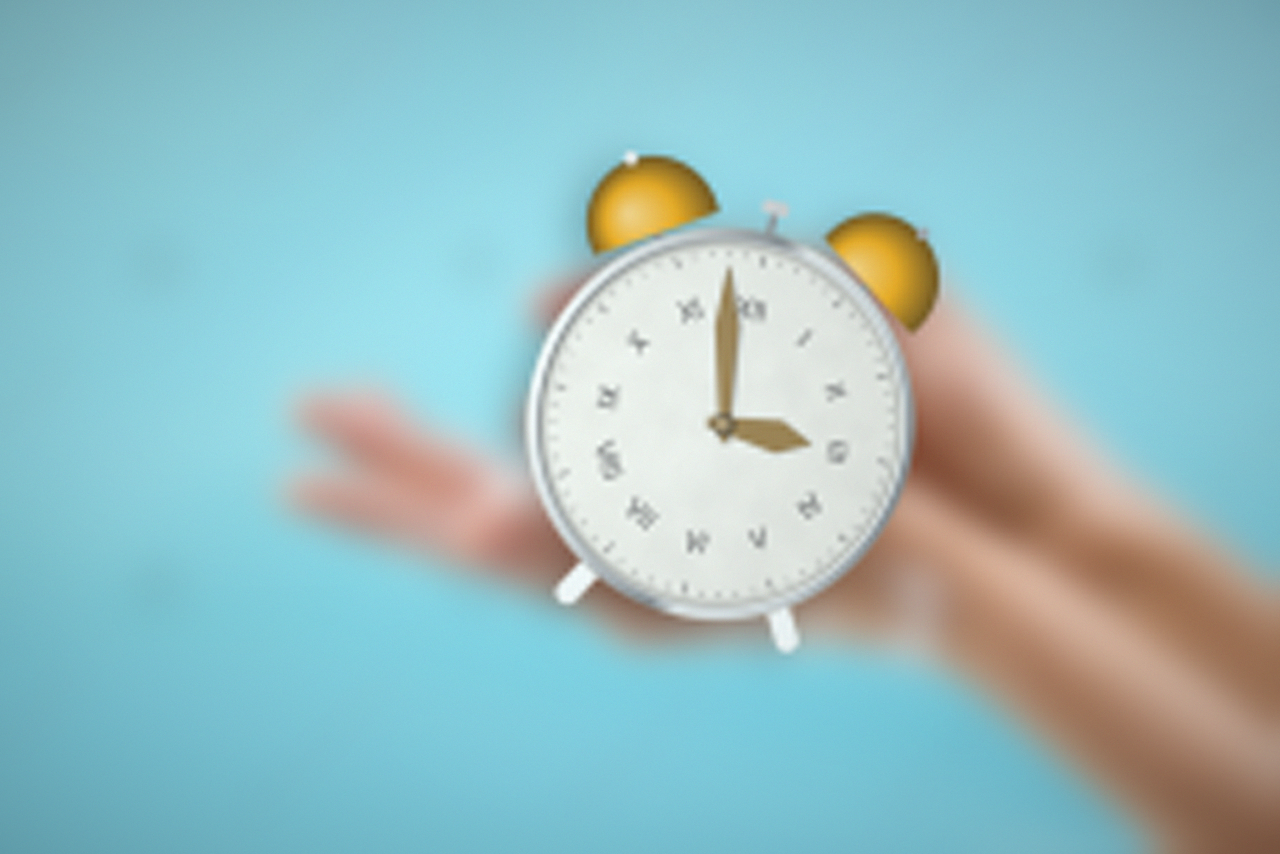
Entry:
h=2 m=58
